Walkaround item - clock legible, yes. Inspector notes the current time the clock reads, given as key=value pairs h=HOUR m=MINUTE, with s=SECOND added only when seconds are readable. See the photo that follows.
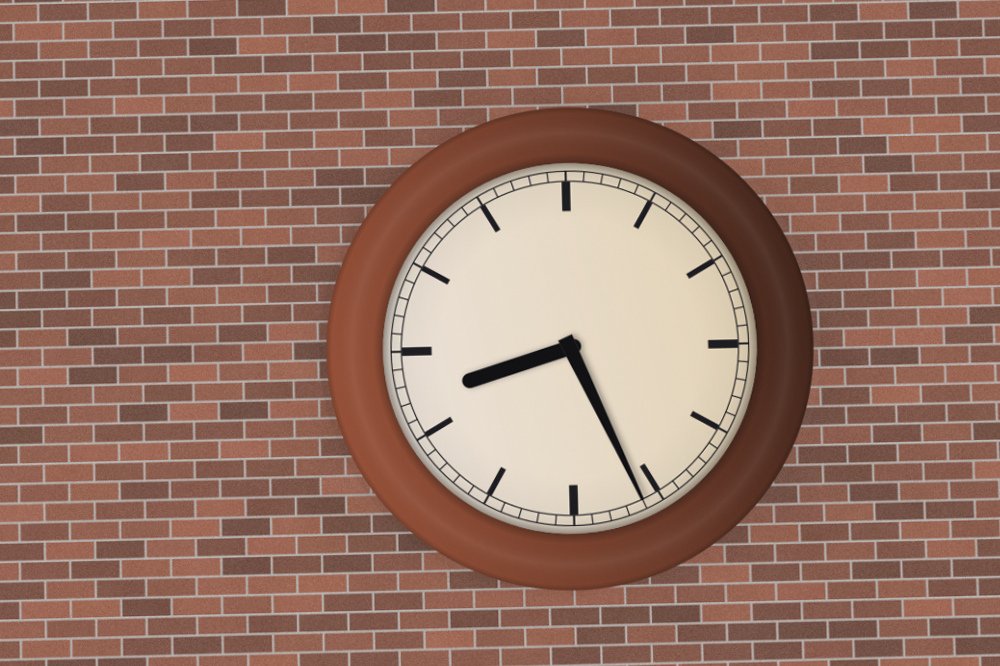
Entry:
h=8 m=26
